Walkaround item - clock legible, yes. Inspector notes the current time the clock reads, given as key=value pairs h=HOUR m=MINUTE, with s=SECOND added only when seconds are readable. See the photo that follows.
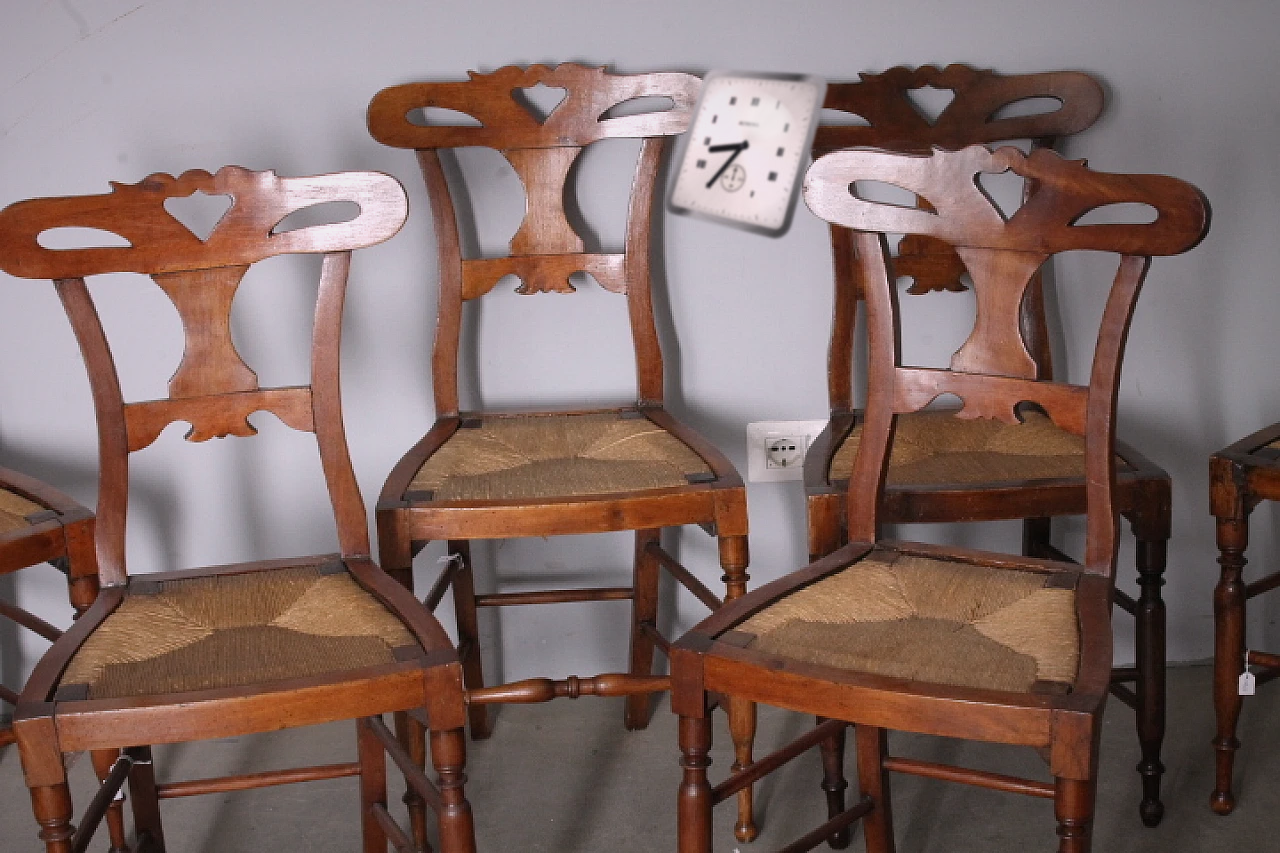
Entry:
h=8 m=35
